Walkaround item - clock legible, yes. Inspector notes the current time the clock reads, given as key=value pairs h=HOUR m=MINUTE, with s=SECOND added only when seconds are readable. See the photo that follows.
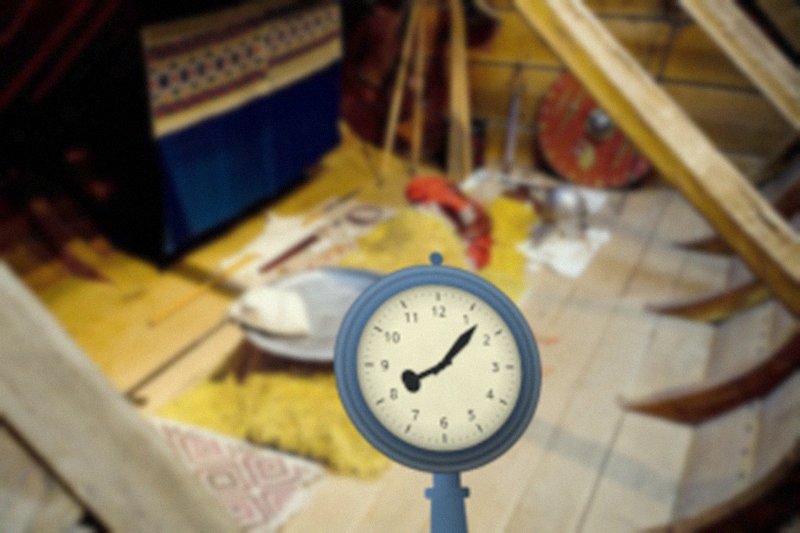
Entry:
h=8 m=7
